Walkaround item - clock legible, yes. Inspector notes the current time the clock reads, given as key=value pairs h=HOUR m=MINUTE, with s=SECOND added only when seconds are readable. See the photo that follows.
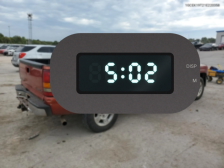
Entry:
h=5 m=2
